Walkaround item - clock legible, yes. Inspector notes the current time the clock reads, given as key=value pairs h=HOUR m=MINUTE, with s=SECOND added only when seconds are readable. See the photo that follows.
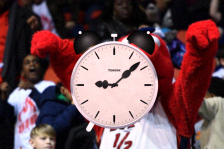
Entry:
h=9 m=8
